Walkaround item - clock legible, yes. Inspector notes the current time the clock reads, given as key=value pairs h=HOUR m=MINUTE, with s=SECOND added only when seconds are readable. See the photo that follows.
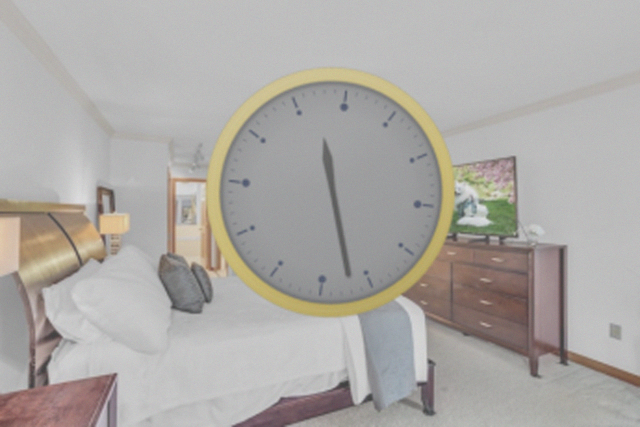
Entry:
h=11 m=27
